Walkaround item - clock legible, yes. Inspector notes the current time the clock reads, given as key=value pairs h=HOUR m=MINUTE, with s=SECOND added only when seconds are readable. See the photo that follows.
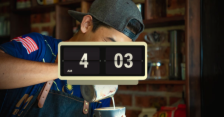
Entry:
h=4 m=3
